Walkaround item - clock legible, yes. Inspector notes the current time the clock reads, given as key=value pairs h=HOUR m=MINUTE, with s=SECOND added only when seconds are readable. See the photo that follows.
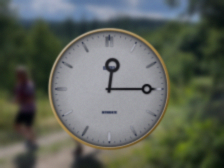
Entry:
h=12 m=15
